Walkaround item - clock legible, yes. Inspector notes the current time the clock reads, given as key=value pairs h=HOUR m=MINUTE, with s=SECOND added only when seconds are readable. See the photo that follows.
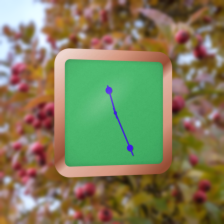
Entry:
h=11 m=26
